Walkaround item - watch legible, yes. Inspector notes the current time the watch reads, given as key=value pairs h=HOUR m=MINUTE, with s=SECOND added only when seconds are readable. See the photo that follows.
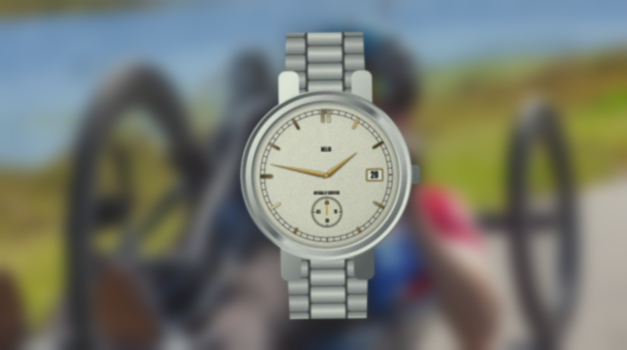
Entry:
h=1 m=47
